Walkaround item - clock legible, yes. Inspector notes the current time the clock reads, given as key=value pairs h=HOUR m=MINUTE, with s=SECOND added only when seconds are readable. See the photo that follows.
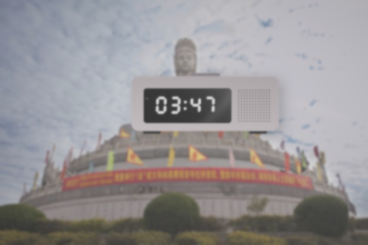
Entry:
h=3 m=47
